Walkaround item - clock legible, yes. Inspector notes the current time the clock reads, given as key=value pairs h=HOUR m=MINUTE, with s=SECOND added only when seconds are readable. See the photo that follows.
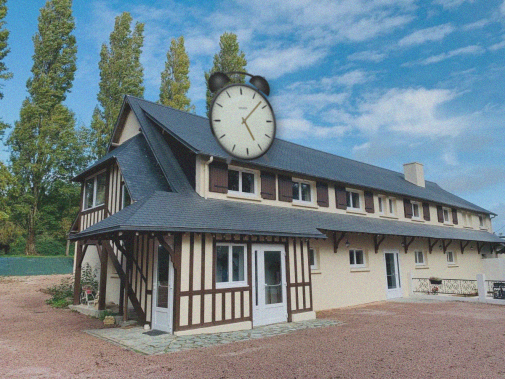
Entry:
h=5 m=8
